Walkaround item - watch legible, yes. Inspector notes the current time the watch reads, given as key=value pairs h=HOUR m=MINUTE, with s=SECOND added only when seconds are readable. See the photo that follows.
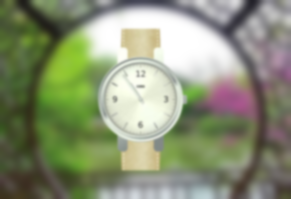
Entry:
h=10 m=54
